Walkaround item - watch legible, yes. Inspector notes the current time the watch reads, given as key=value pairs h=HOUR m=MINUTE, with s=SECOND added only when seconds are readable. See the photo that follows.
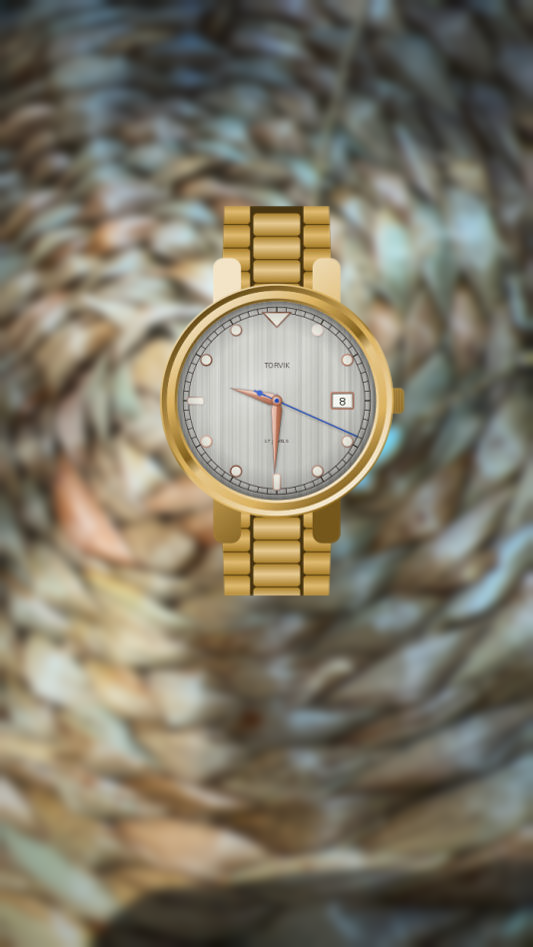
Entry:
h=9 m=30 s=19
